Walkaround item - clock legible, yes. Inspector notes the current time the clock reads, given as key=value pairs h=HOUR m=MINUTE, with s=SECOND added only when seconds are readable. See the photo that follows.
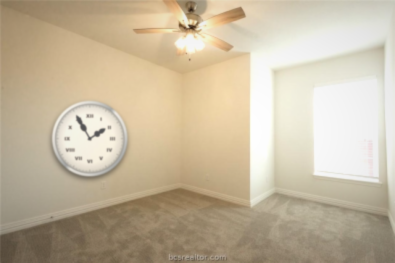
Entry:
h=1 m=55
